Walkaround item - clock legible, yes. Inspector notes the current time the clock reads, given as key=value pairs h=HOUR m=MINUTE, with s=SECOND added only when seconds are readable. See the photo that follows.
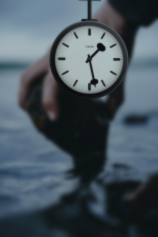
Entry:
h=1 m=28
